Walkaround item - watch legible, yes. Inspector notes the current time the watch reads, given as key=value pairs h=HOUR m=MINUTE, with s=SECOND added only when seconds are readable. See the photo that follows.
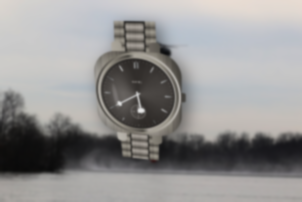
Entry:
h=5 m=40
